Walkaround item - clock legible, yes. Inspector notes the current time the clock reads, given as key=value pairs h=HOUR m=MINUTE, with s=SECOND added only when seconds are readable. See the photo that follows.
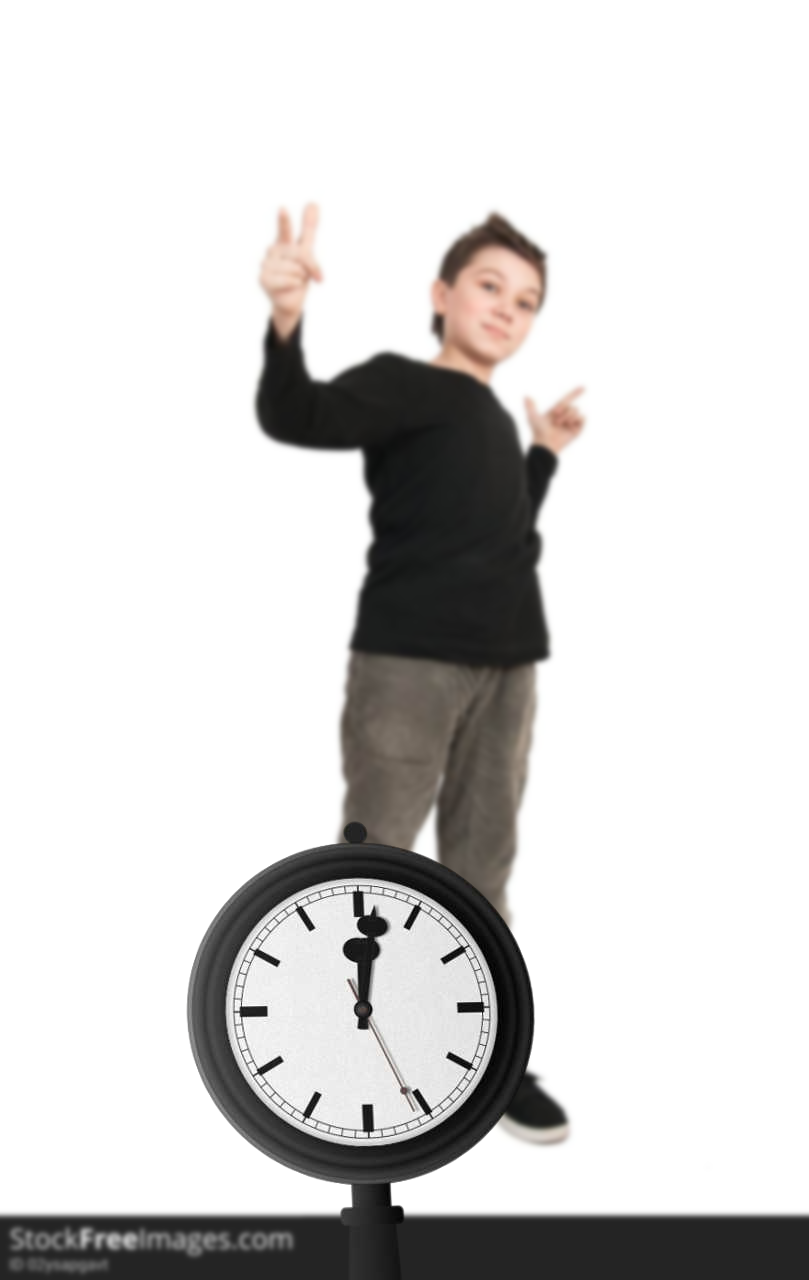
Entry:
h=12 m=1 s=26
